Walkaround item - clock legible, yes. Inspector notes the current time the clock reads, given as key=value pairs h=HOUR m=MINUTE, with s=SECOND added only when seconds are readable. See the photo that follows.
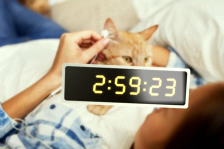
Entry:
h=2 m=59 s=23
